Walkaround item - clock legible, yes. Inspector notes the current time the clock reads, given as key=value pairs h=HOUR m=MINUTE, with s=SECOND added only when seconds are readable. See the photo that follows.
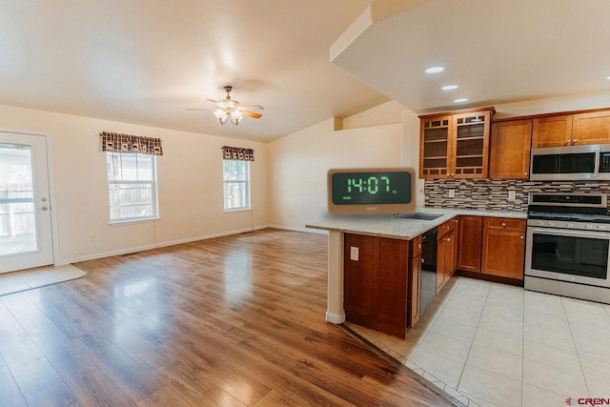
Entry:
h=14 m=7
